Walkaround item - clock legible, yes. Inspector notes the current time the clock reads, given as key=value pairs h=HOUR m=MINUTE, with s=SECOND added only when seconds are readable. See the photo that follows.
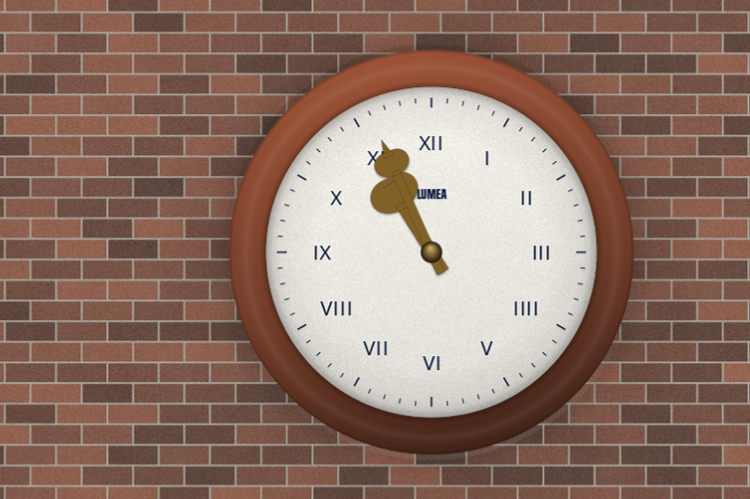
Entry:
h=10 m=56
